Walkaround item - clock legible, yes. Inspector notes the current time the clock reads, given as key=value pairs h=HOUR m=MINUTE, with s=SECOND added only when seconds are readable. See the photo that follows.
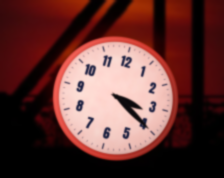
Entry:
h=3 m=20
